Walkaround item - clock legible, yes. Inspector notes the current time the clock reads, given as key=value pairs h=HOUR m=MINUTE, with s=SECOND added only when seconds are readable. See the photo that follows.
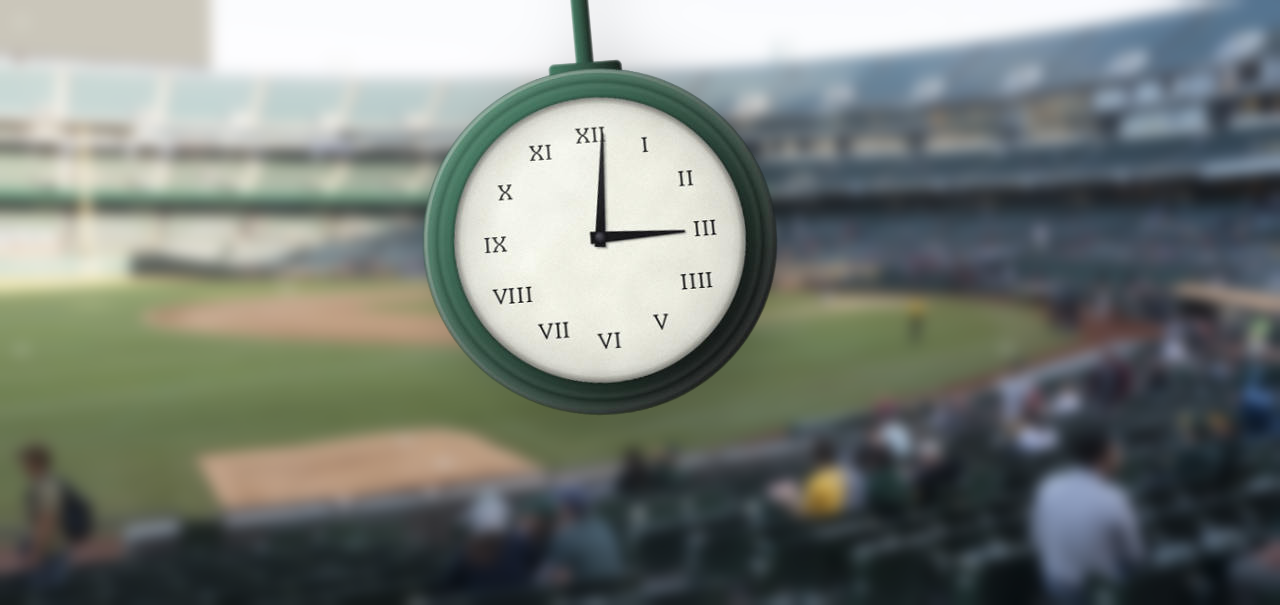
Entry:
h=3 m=1
